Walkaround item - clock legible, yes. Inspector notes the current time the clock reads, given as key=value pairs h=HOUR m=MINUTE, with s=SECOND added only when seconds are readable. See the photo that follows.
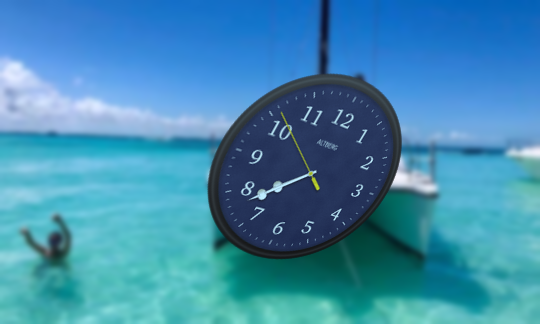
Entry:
h=7 m=37 s=51
